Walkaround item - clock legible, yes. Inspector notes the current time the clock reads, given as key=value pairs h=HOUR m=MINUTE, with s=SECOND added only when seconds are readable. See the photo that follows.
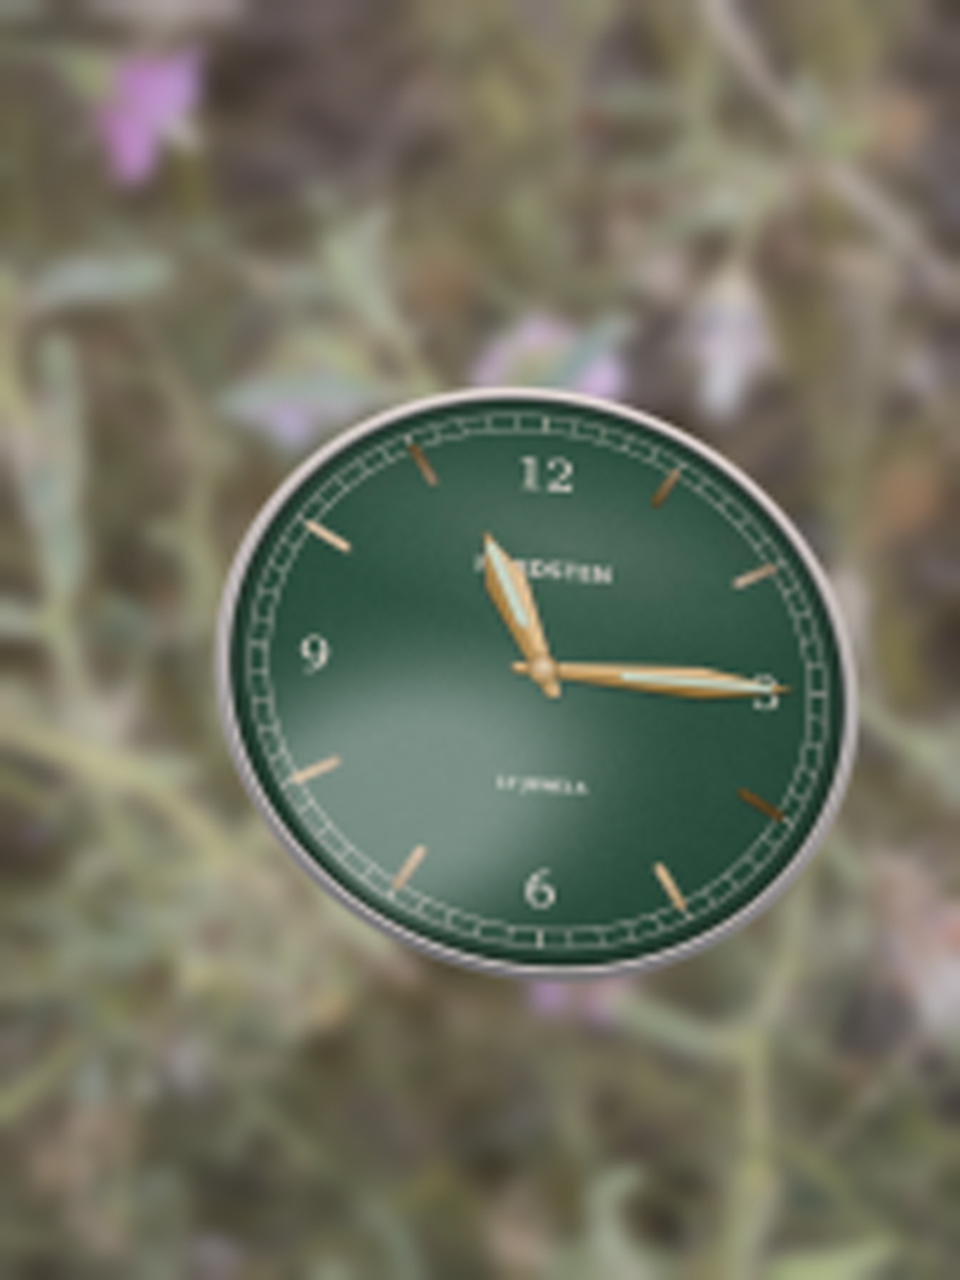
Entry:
h=11 m=15
